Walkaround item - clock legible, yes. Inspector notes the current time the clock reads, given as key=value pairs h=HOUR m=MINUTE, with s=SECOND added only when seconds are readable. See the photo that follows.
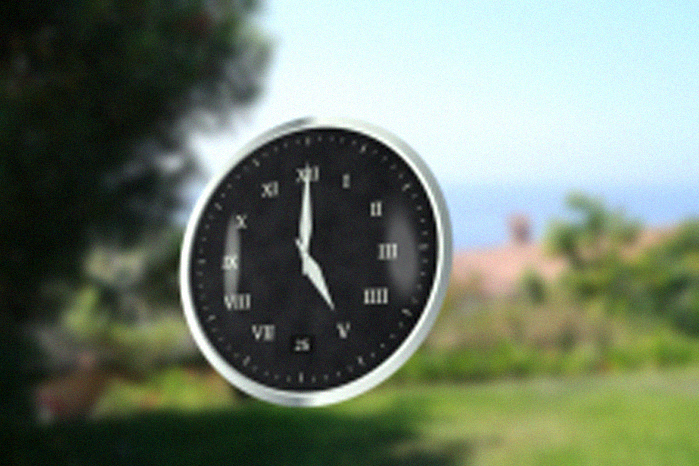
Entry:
h=5 m=0
